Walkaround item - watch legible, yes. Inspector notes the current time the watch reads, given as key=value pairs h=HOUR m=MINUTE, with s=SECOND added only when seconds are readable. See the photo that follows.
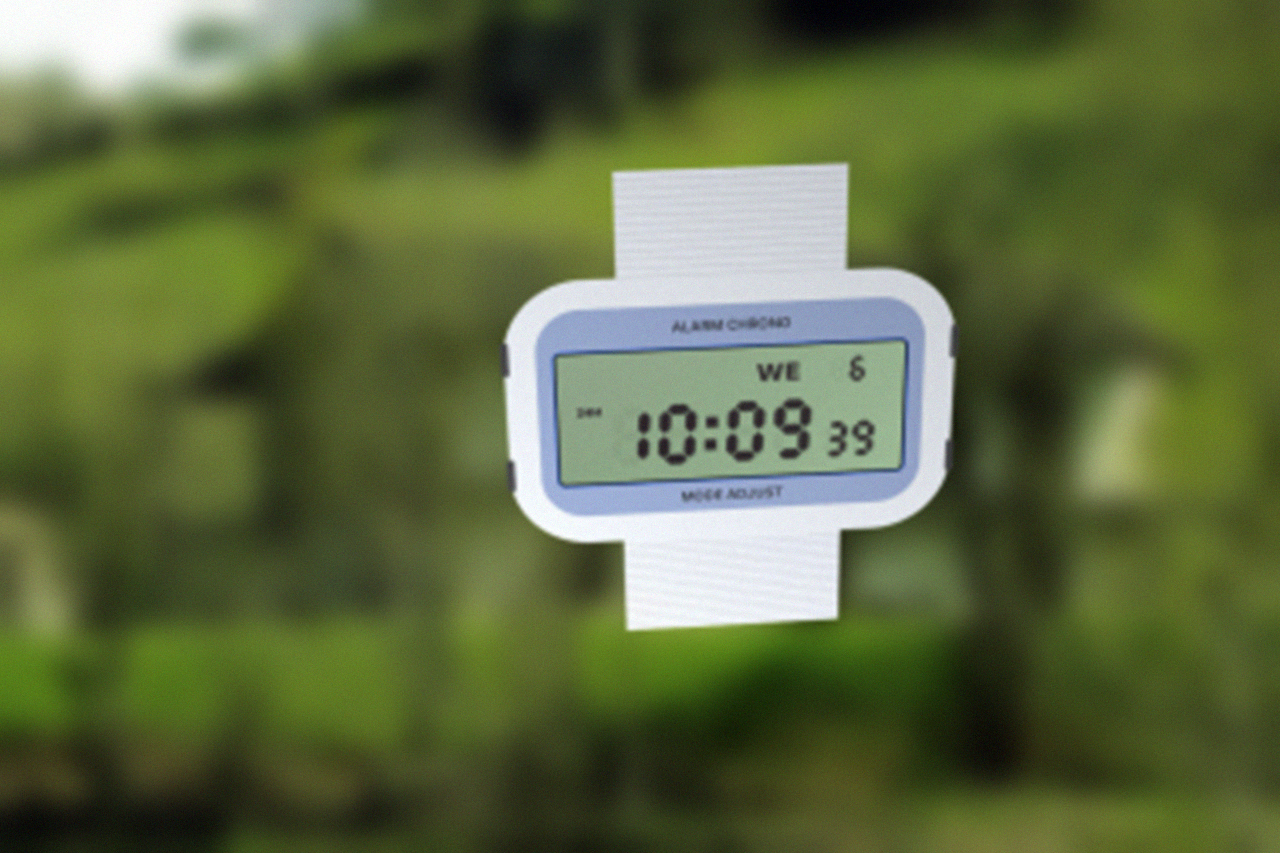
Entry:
h=10 m=9 s=39
